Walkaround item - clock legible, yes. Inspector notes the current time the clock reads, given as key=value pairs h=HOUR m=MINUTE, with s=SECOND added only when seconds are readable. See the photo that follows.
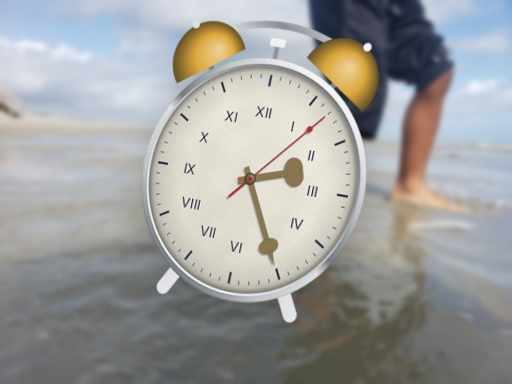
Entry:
h=2 m=25 s=7
